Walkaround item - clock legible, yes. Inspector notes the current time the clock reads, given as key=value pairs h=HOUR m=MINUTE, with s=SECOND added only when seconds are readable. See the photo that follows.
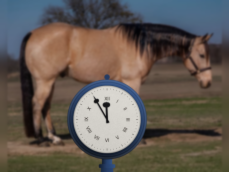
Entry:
h=11 m=55
